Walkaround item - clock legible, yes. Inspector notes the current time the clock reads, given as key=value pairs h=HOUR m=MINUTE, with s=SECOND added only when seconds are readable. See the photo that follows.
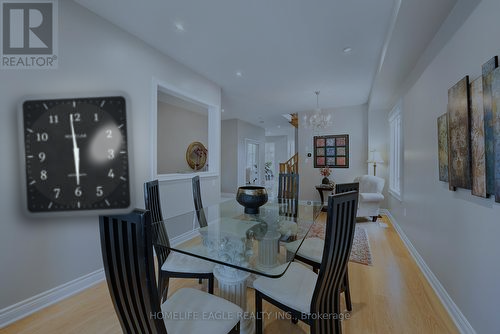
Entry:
h=5 m=59
